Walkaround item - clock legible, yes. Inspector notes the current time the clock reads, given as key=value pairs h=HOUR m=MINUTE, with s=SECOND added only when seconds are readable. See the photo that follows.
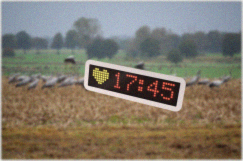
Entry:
h=17 m=45
